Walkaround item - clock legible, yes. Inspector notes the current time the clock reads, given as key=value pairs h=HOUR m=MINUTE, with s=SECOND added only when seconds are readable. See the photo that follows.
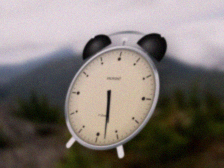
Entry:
h=5 m=28
